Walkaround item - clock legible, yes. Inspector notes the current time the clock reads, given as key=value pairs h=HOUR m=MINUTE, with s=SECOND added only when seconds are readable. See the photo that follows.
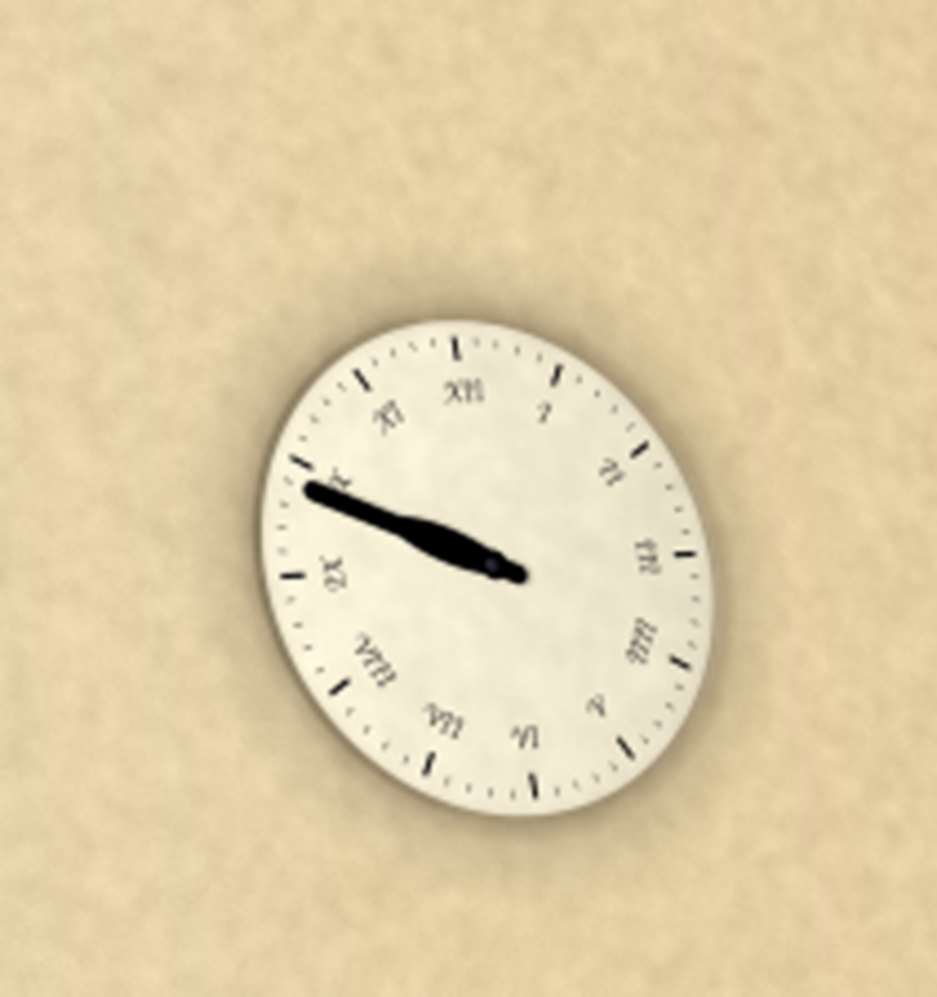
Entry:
h=9 m=49
